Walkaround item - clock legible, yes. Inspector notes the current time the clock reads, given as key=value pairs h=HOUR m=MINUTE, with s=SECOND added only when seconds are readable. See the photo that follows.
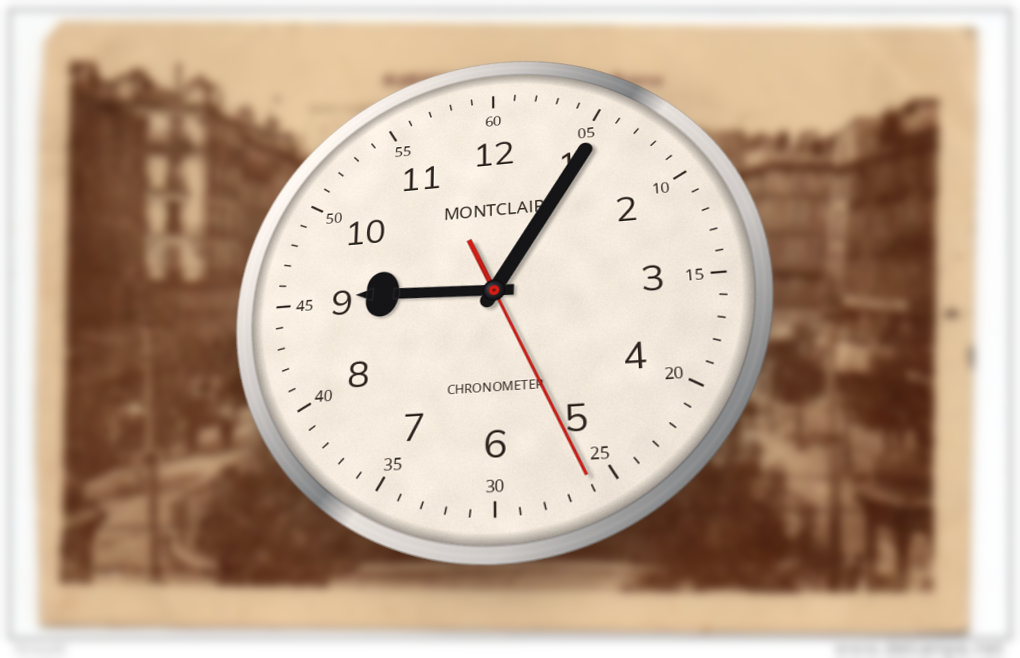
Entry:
h=9 m=5 s=26
